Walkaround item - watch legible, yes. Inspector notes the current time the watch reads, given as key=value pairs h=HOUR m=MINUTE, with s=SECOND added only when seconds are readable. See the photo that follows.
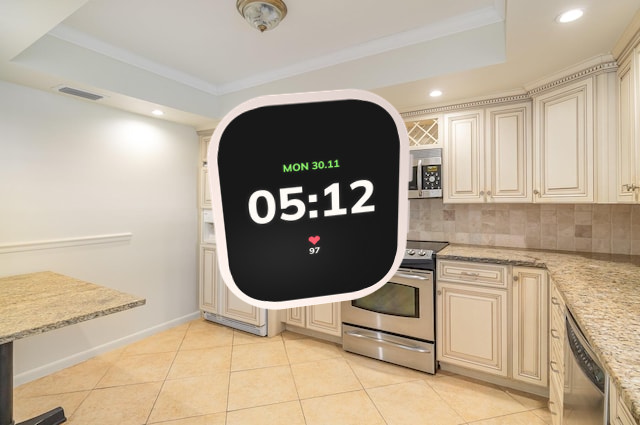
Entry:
h=5 m=12
